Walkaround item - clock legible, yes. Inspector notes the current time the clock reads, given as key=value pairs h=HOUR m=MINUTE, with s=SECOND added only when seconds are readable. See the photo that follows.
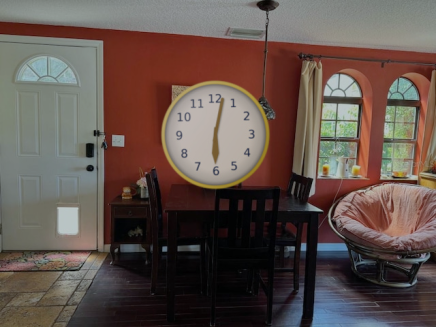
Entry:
h=6 m=2
